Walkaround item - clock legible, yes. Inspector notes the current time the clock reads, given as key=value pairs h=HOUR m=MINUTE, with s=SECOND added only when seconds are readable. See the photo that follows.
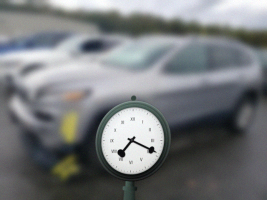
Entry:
h=7 m=19
